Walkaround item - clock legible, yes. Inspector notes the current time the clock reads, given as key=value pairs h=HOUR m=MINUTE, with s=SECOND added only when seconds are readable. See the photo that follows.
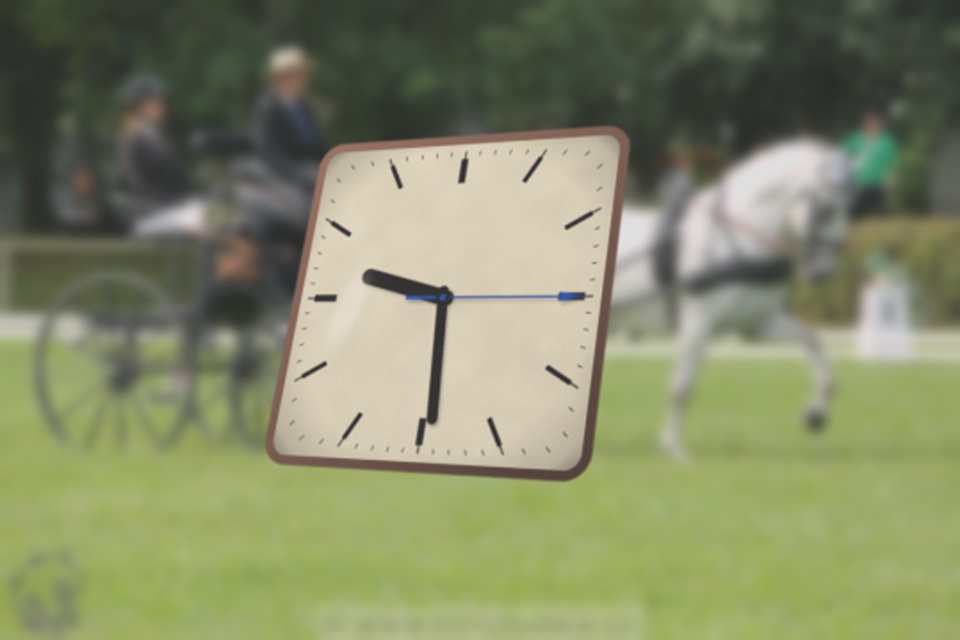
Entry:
h=9 m=29 s=15
